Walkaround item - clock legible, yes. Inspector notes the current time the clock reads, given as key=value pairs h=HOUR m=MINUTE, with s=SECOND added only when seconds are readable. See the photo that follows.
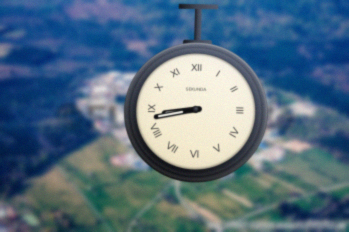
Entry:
h=8 m=43
